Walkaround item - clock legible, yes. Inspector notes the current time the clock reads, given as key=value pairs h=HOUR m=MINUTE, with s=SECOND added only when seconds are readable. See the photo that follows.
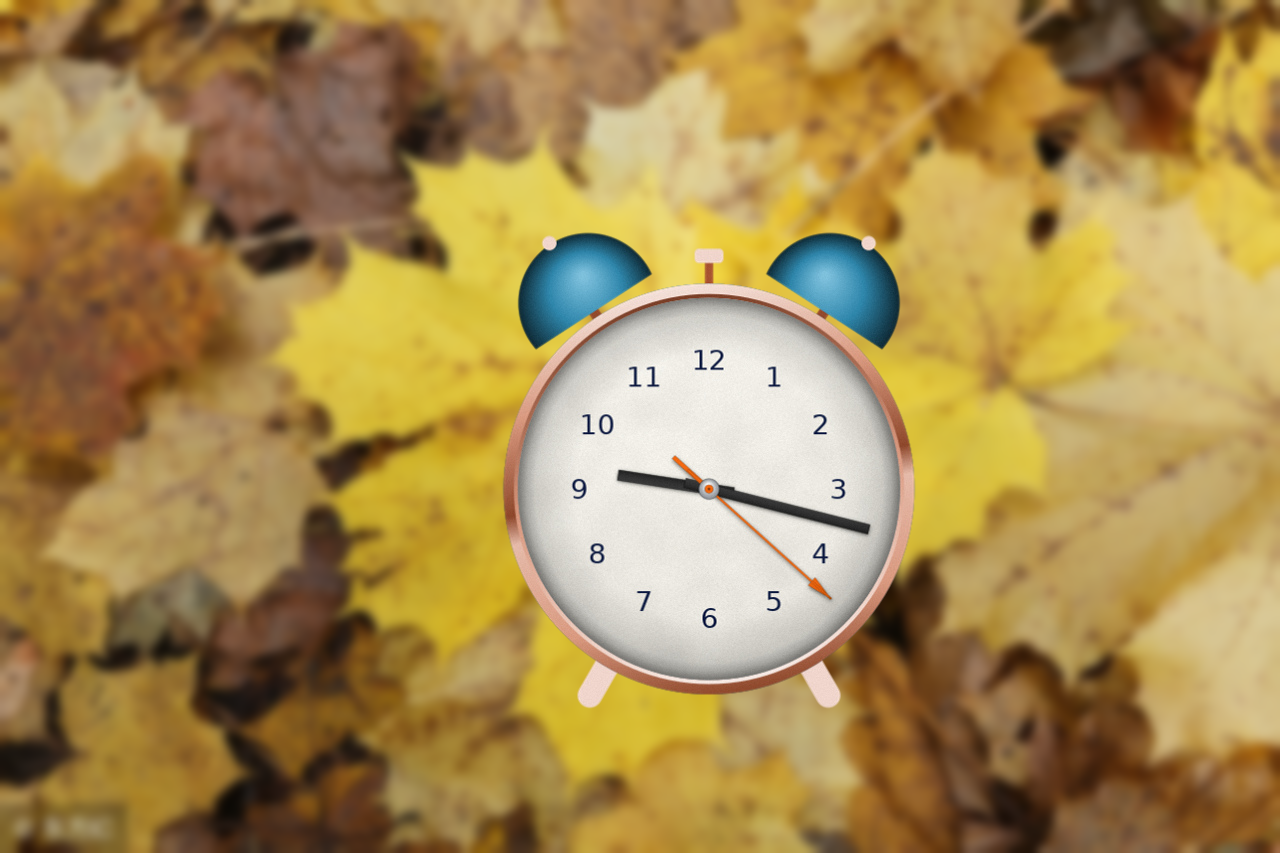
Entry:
h=9 m=17 s=22
